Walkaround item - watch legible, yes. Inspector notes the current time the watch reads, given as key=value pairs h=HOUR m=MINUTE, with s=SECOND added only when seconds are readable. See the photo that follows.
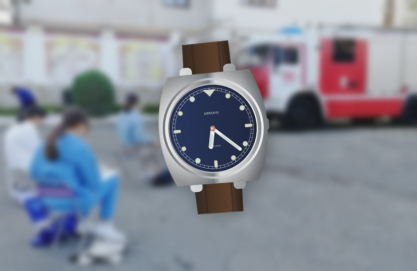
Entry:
h=6 m=22
